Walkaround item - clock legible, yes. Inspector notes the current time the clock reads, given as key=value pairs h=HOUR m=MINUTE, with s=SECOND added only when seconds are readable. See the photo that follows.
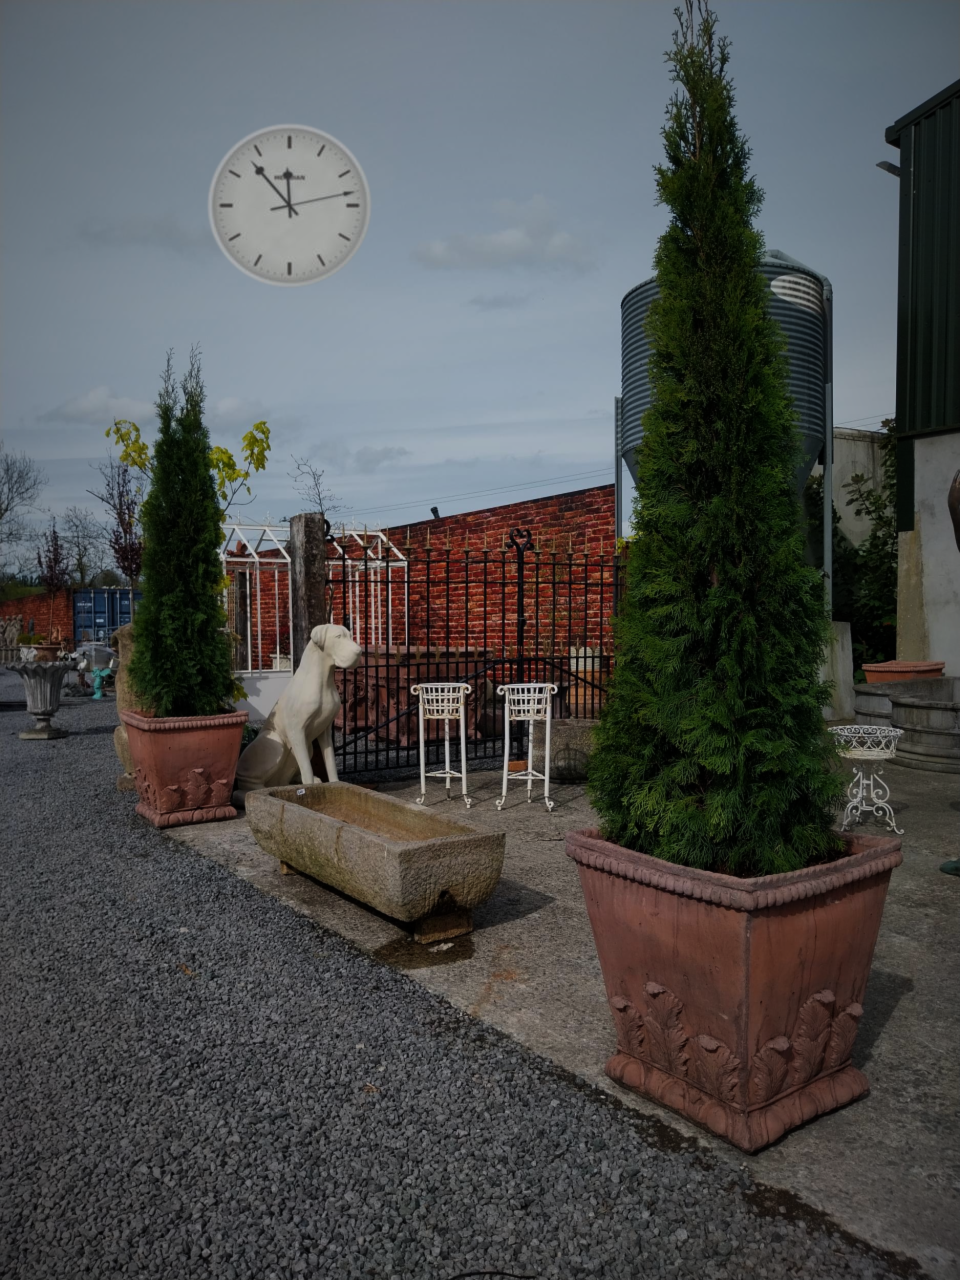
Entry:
h=11 m=53 s=13
